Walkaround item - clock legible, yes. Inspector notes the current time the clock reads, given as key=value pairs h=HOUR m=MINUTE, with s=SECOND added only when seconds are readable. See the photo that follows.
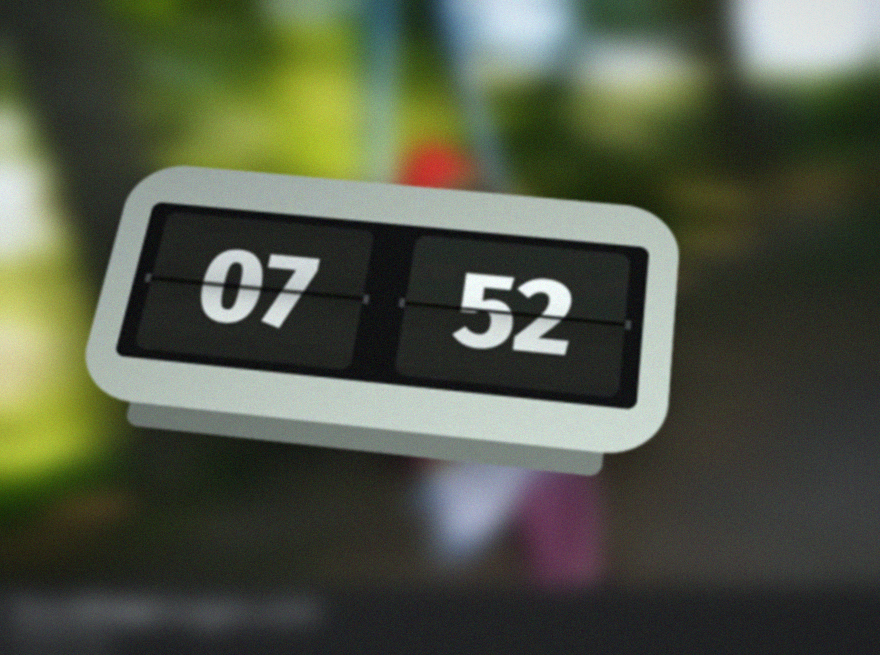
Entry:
h=7 m=52
